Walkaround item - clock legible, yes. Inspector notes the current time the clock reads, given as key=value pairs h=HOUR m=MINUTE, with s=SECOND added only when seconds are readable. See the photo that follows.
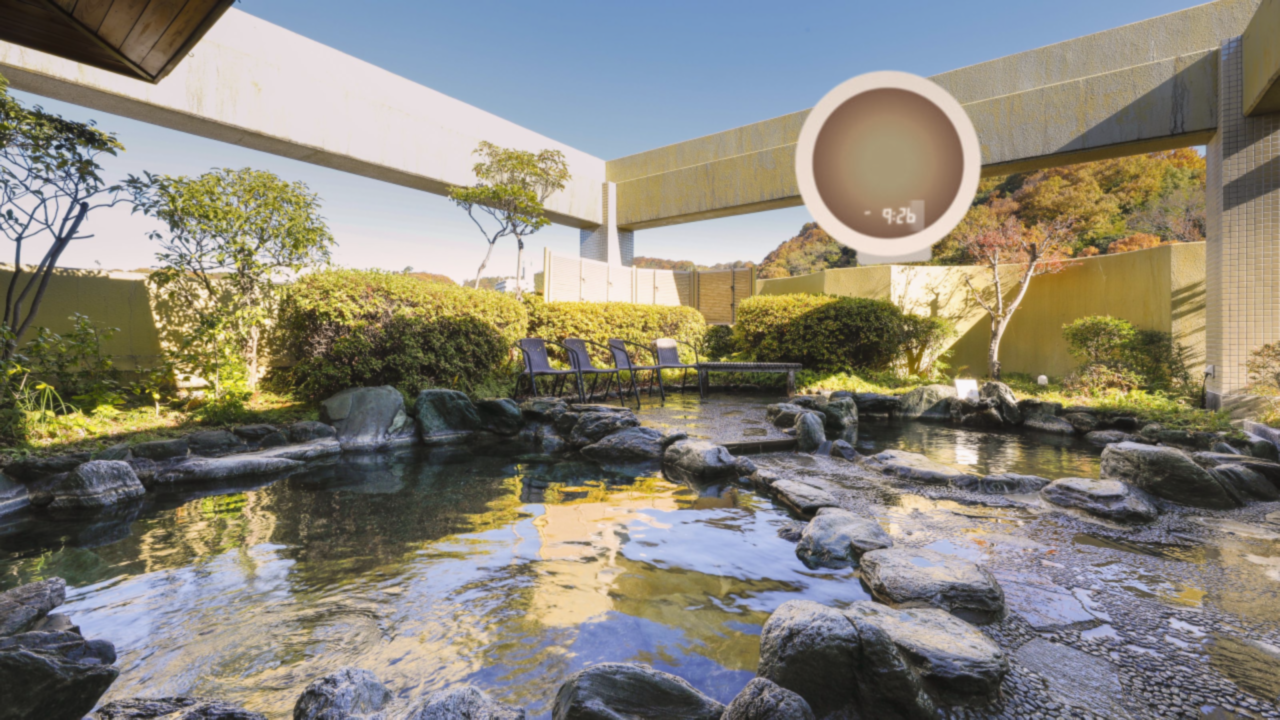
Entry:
h=9 m=26
